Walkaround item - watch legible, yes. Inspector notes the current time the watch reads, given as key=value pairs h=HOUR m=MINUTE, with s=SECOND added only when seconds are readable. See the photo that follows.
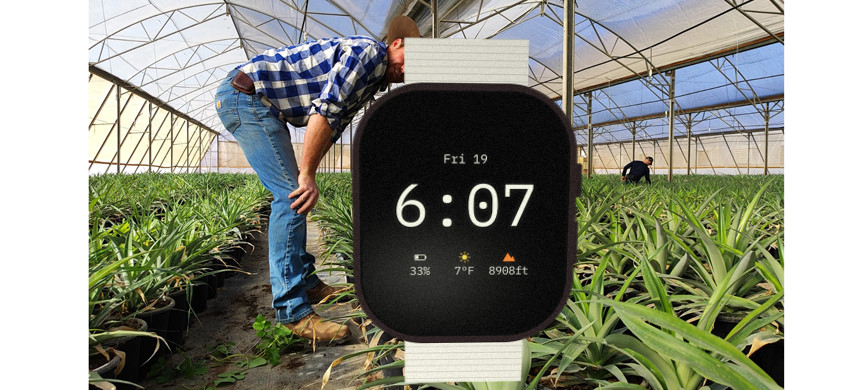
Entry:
h=6 m=7
